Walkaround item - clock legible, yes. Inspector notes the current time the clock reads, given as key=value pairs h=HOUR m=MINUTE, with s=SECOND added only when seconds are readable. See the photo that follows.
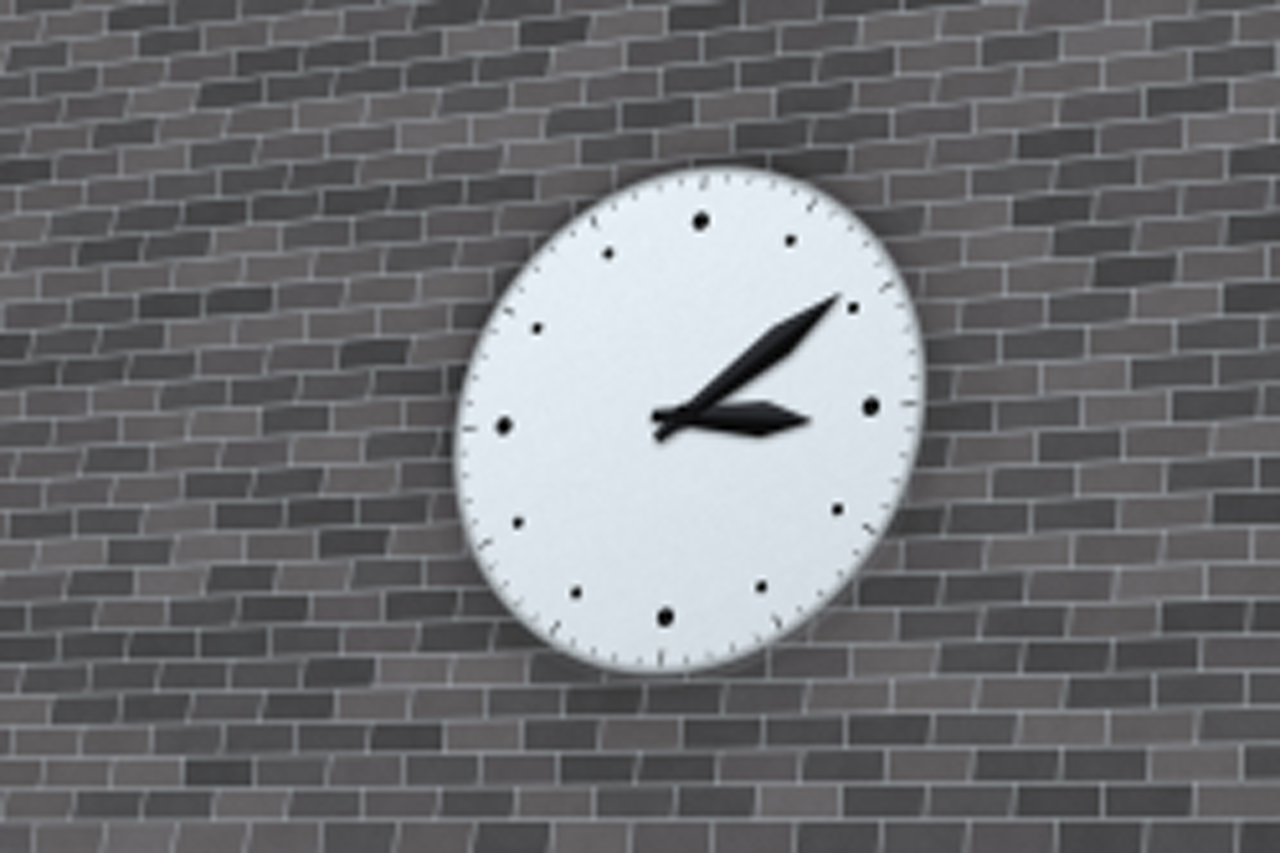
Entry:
h=3 m=9
